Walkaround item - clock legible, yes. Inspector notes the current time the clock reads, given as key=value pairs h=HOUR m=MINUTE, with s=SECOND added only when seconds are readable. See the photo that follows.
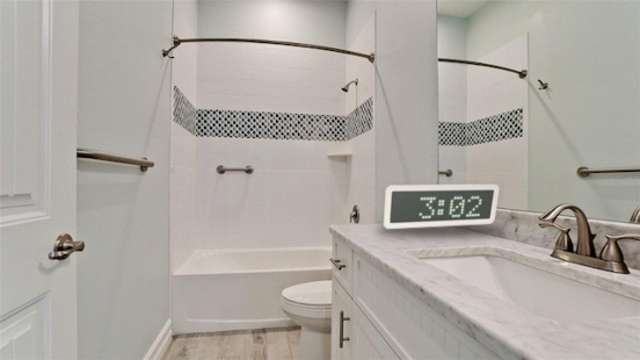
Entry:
h=3 m=2
